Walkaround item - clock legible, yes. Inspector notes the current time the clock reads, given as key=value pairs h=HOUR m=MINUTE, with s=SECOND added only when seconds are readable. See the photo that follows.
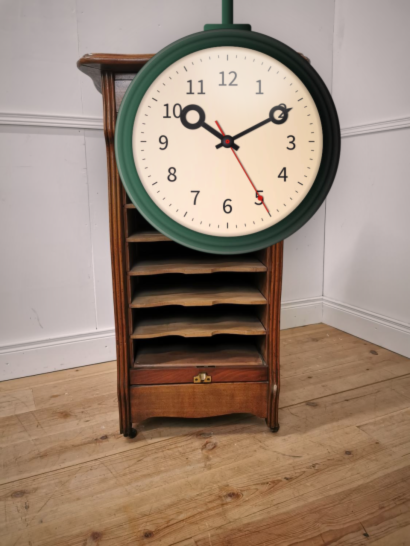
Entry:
h=10 m=10 s=25
